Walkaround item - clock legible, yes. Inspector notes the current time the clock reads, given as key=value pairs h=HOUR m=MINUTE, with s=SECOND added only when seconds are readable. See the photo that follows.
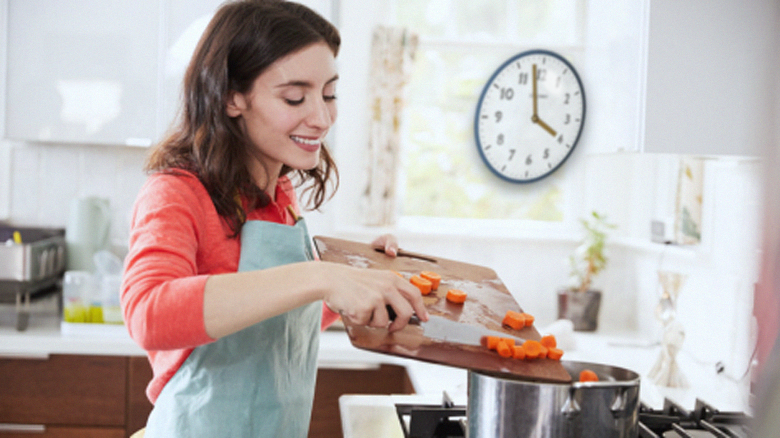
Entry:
h=3 m=58
